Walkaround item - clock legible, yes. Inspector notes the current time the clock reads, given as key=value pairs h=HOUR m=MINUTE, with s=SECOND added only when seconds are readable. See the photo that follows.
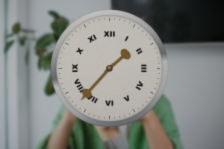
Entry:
h=1 m=37
